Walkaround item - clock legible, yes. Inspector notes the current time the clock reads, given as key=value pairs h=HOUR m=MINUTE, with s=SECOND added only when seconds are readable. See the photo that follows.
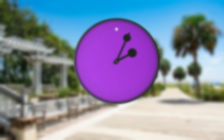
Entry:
h=2 m=4
